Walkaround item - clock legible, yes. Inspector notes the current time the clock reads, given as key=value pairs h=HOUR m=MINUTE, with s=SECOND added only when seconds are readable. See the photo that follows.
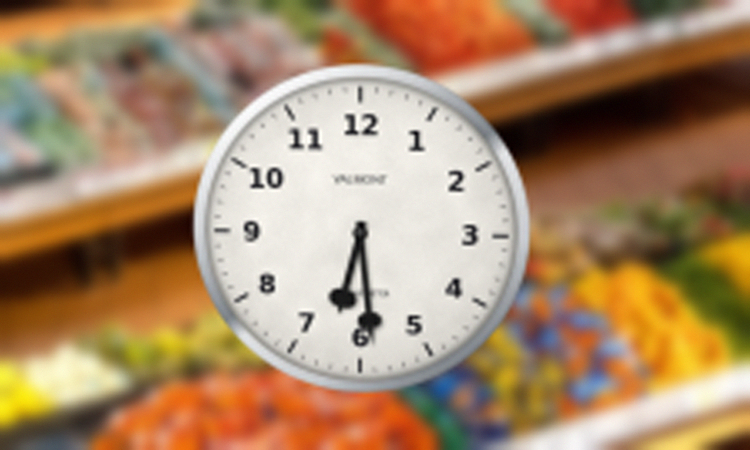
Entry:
h=6 m=29
